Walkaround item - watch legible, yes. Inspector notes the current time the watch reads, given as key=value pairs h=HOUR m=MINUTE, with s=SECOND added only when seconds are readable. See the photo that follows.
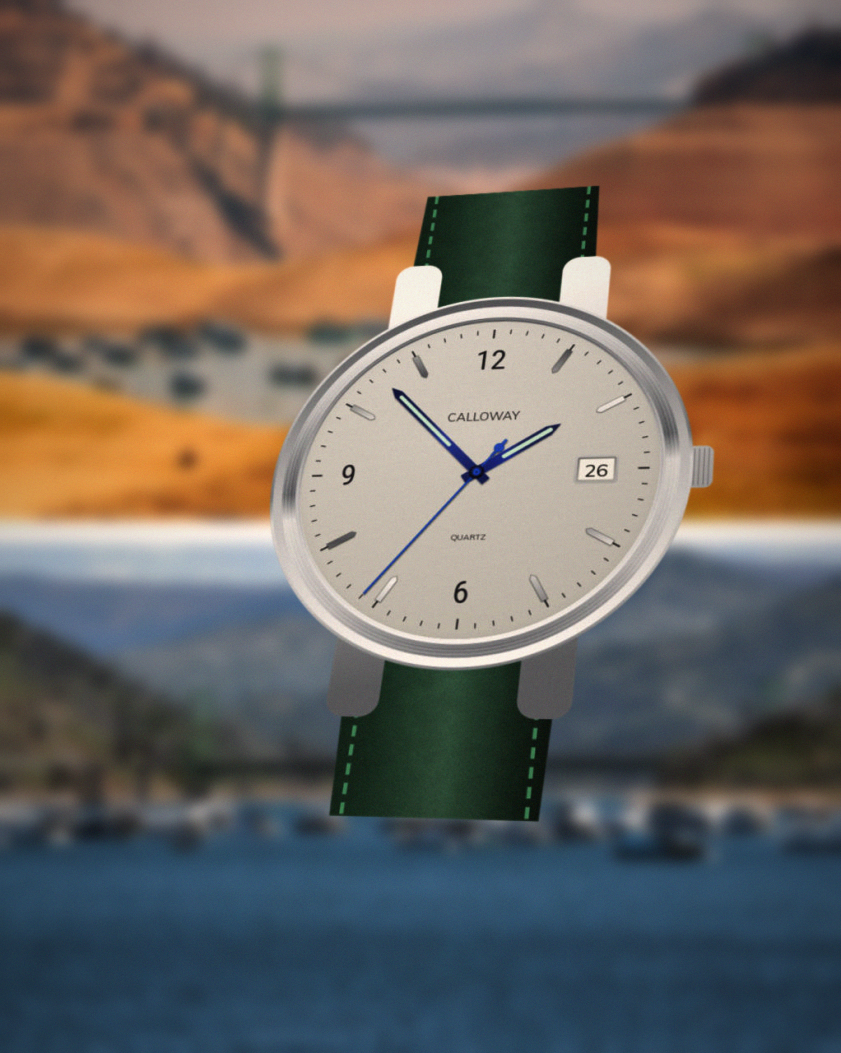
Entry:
h=1 m=52 s=36
